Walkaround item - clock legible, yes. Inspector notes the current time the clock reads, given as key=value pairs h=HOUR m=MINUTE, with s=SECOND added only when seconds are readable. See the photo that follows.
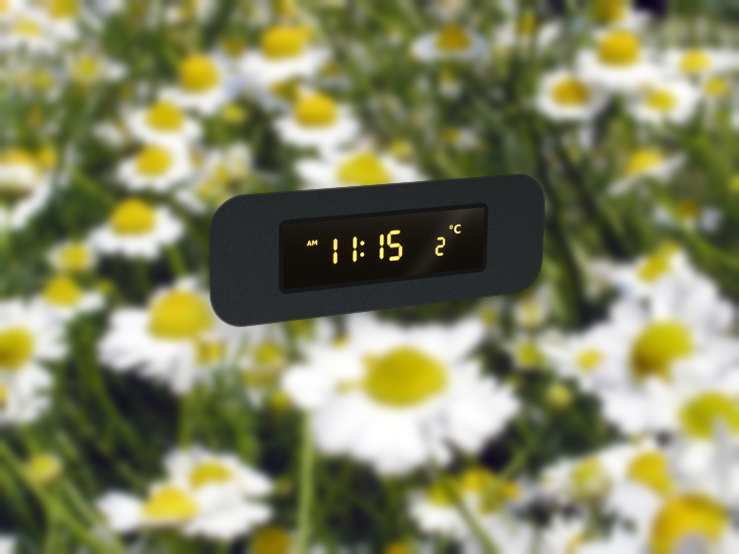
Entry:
h=11 m=15
